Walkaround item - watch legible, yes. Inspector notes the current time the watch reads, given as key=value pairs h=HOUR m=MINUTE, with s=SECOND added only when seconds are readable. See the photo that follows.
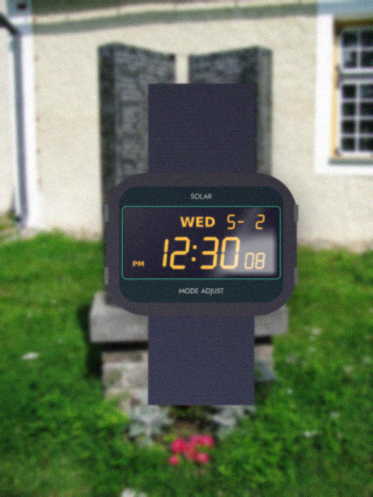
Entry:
h=12 m=30 s=8
